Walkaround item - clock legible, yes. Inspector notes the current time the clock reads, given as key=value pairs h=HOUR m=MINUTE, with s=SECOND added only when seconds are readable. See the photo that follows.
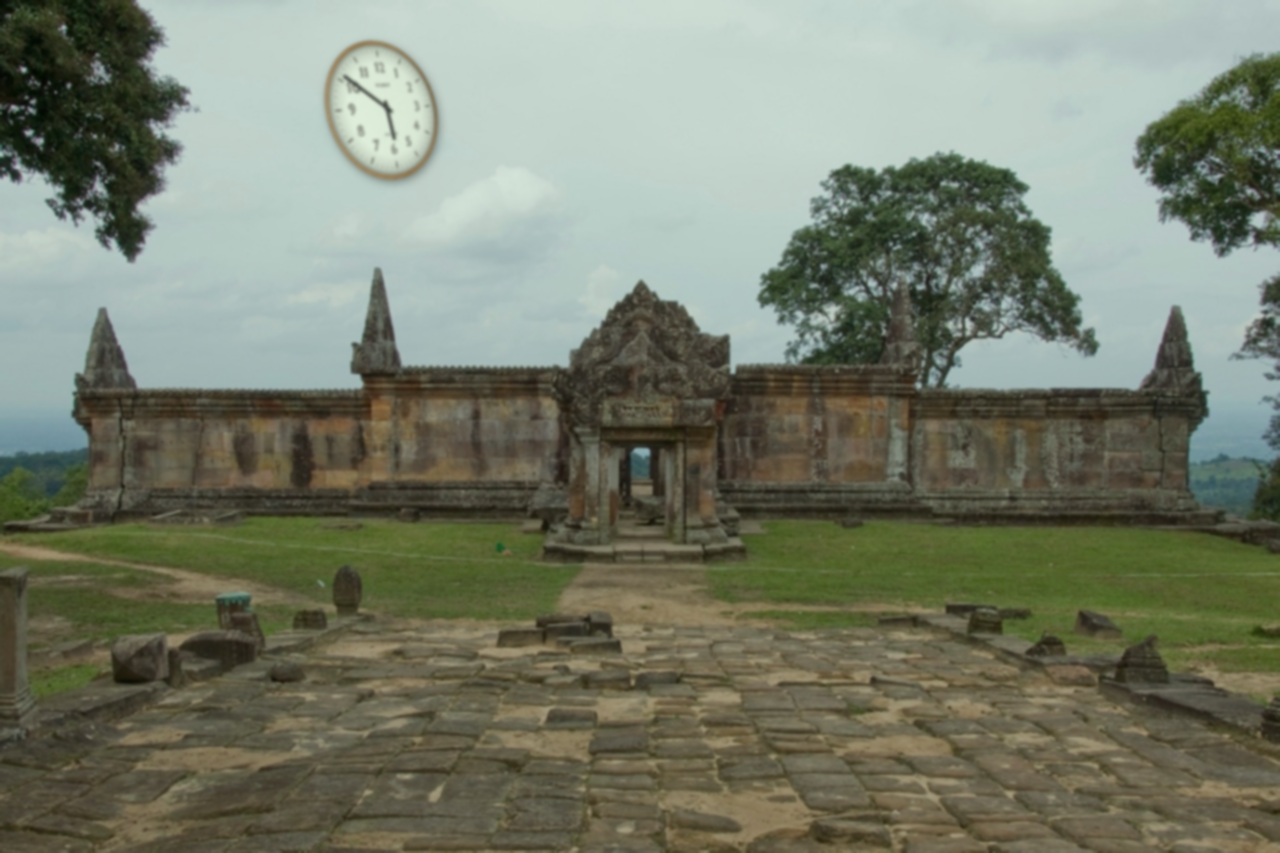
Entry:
h=5 m=51
